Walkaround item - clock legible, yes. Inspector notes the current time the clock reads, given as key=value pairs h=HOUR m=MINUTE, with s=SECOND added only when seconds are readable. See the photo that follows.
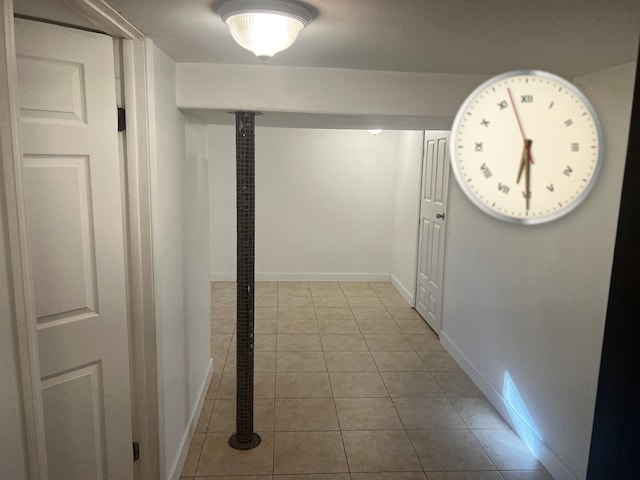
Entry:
h=6 m=29 s=57
